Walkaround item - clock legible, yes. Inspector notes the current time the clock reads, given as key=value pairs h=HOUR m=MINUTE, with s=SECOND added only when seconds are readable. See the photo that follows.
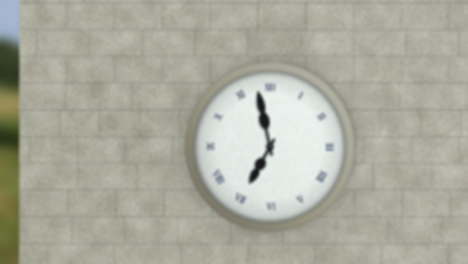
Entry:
h=6 m=58
